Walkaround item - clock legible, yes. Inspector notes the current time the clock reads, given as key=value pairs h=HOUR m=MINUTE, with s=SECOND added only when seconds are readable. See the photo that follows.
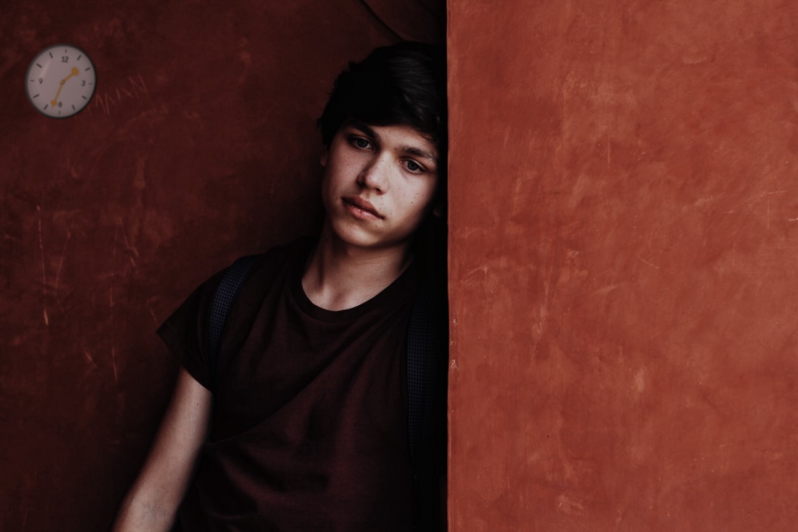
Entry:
h=1 m=33
